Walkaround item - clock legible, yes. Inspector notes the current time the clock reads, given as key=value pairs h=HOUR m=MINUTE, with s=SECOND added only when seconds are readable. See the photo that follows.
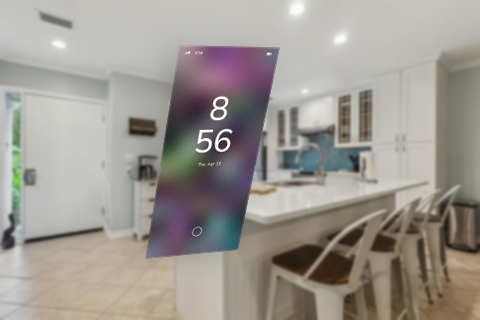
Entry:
h=8 m=56
